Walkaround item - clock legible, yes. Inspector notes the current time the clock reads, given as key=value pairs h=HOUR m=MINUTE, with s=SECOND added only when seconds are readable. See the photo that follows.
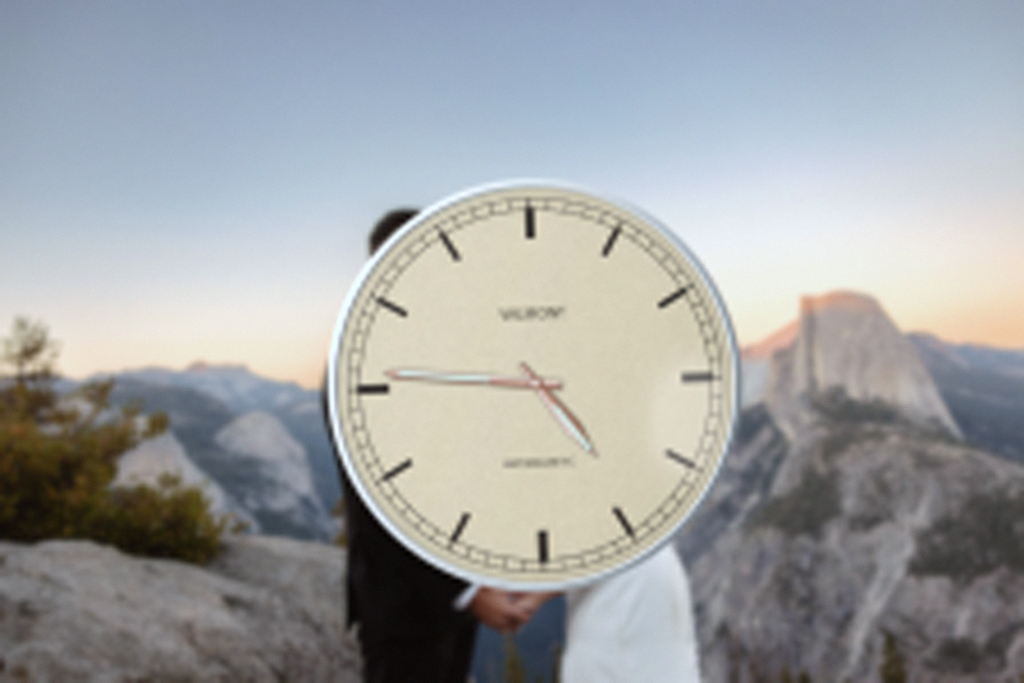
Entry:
h=4 m=46
